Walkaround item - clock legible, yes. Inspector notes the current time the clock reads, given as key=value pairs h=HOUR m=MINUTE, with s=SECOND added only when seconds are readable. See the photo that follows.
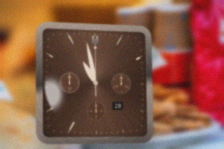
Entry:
h=10 m=58
